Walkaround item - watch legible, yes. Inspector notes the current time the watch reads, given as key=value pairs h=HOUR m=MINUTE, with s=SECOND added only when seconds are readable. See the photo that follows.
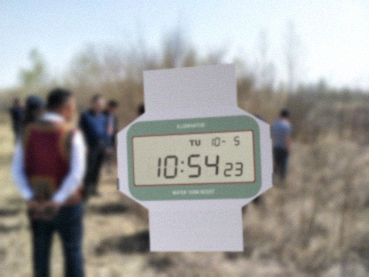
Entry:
h=10 m=54 s=23
